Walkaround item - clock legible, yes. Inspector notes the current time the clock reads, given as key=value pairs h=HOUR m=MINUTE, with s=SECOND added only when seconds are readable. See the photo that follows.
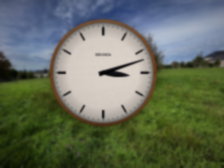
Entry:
h=3 m=12
